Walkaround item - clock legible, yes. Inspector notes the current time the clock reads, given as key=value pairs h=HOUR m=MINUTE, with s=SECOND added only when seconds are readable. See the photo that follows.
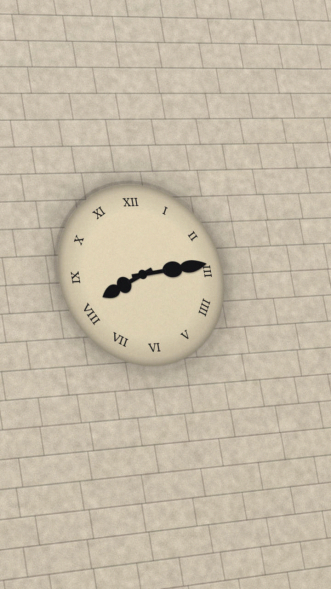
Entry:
h=8 m=14
